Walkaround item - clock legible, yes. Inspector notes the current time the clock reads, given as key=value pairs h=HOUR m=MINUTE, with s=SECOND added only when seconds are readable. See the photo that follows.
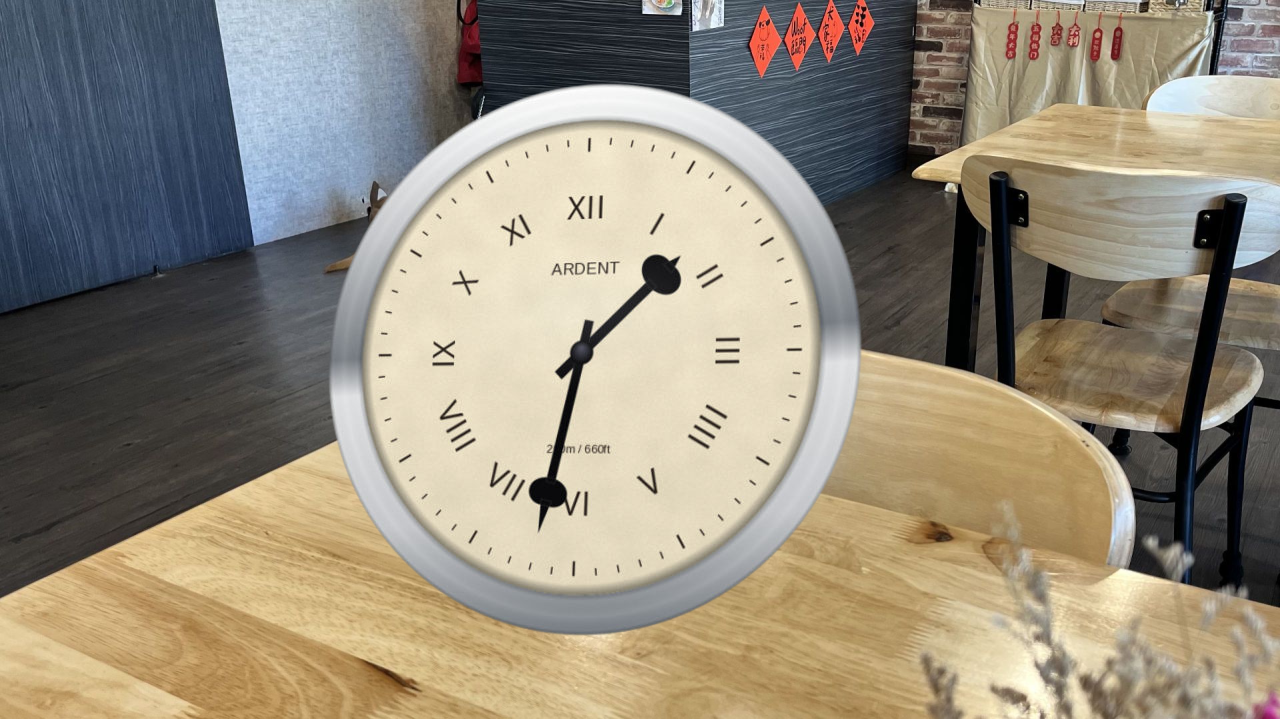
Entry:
h=1 m=32
